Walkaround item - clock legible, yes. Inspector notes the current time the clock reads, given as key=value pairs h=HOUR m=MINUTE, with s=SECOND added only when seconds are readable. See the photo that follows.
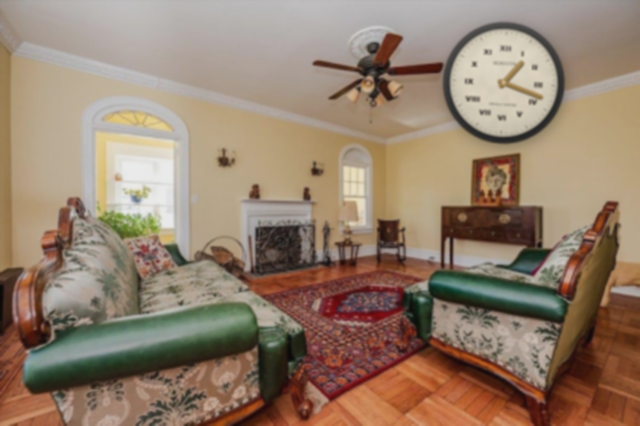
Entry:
h=1 m=18
